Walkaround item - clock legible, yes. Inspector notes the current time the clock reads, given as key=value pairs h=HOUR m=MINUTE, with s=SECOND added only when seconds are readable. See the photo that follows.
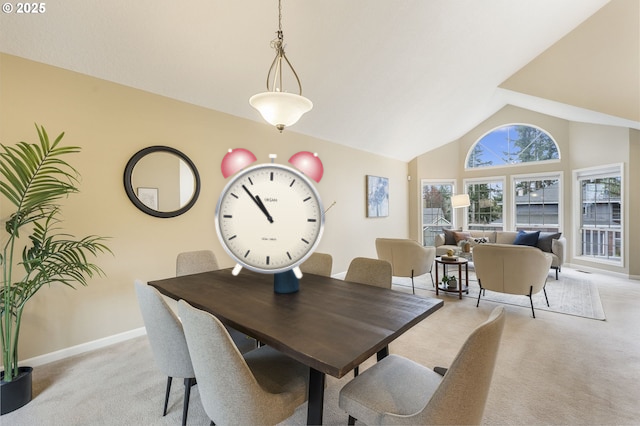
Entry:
h=10 m=53
